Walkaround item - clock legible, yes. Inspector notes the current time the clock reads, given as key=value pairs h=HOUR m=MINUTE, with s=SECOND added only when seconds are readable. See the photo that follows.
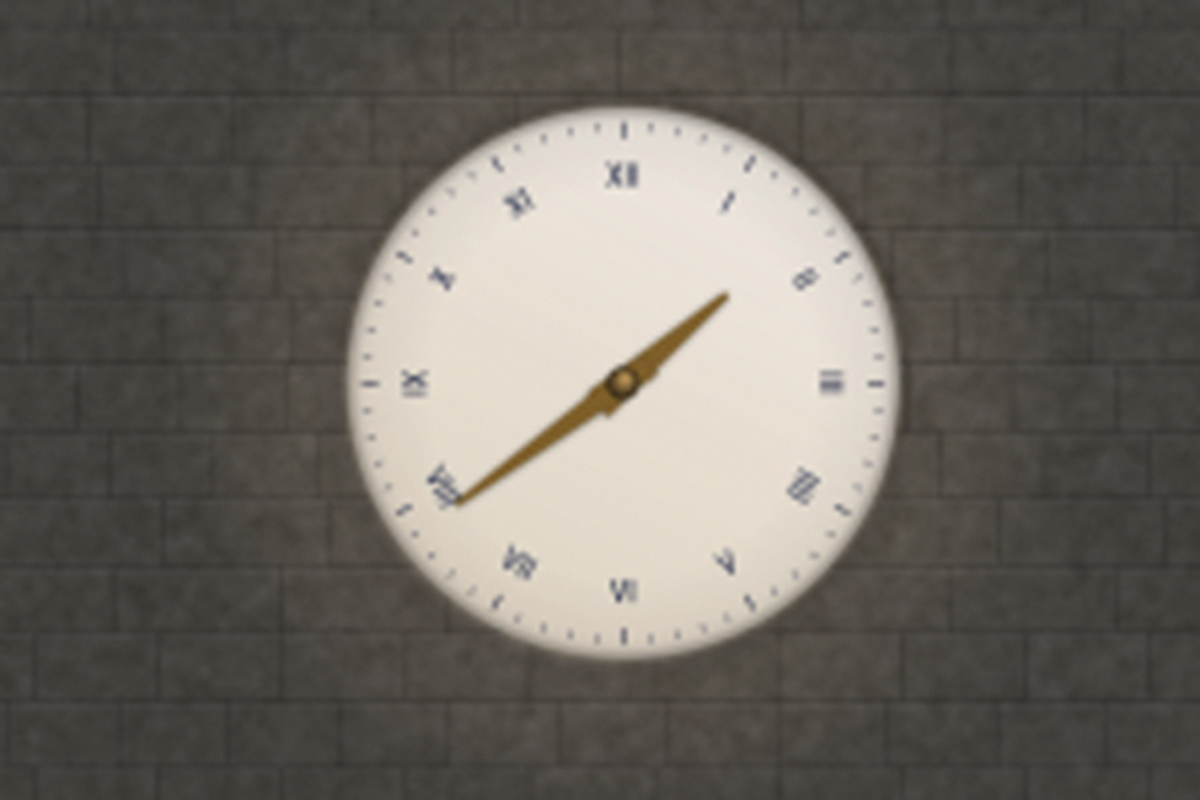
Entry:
h=1 m=39
